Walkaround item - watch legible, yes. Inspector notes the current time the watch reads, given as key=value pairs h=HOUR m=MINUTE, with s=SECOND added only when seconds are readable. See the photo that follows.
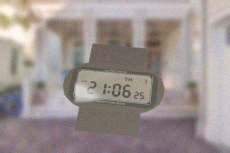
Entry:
h=21 m=6 s=25
